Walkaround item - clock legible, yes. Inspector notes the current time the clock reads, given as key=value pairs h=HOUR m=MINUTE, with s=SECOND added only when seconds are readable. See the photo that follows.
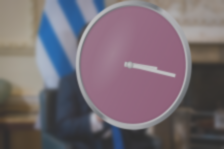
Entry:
h=3 m=17
